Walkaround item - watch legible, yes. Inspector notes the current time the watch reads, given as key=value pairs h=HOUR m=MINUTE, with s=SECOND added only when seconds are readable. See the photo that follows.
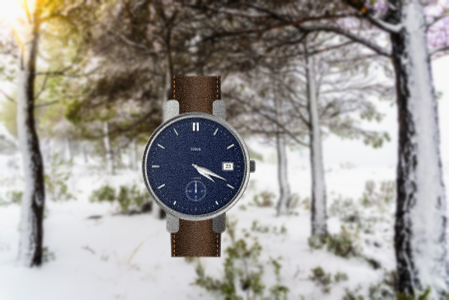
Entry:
h=4 m=19
